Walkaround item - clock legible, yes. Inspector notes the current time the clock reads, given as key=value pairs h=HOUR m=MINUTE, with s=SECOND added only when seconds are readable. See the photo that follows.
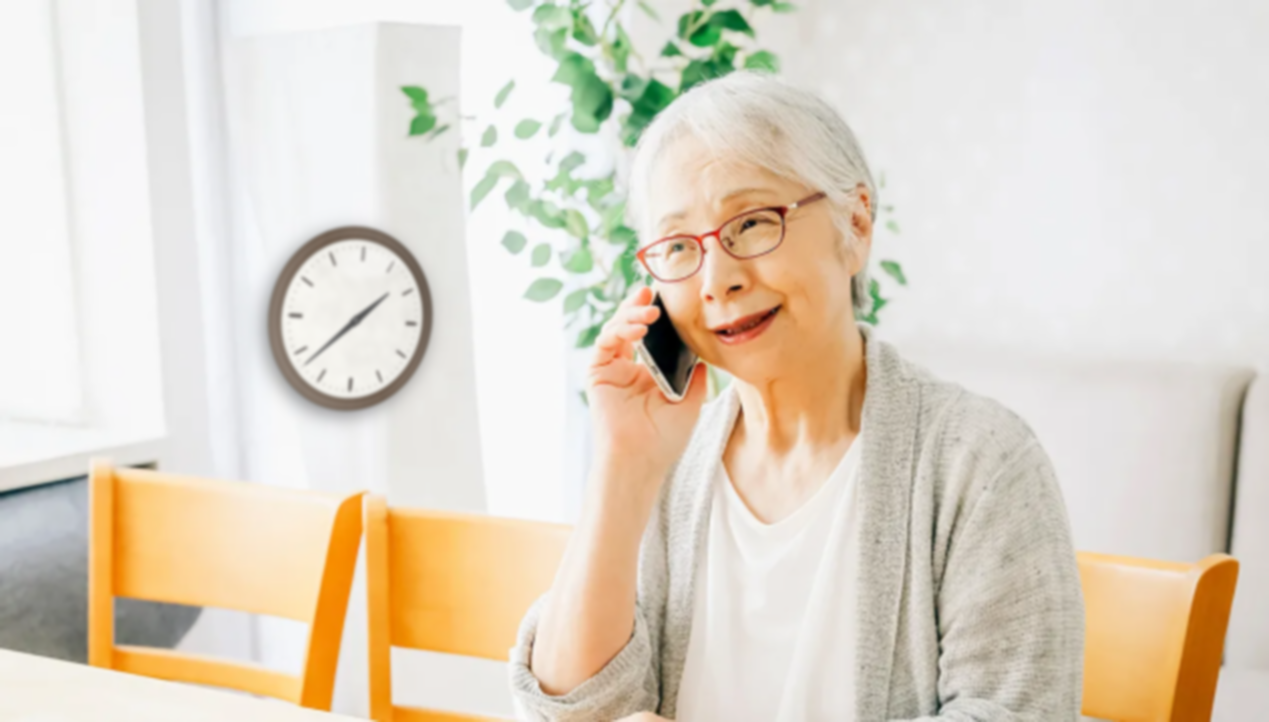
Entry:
h=1 m=38
